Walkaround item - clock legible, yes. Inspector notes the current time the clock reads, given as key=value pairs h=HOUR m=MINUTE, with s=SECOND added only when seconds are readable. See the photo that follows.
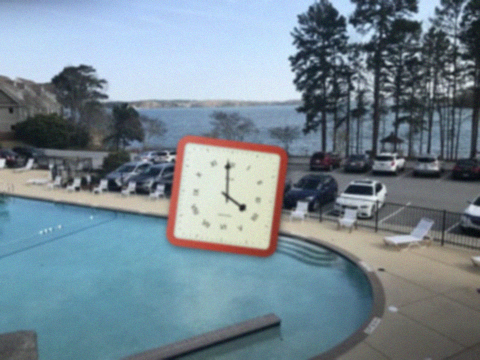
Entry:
h=3 m=59
